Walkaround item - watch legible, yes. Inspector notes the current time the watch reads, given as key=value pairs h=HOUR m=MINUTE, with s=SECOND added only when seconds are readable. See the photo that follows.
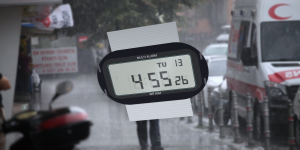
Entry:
h=4 m=55 s=26
